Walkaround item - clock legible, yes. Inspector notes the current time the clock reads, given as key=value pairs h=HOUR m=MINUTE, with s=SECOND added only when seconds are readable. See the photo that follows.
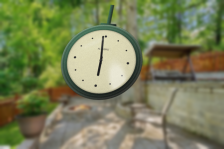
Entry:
h=5 m=59
